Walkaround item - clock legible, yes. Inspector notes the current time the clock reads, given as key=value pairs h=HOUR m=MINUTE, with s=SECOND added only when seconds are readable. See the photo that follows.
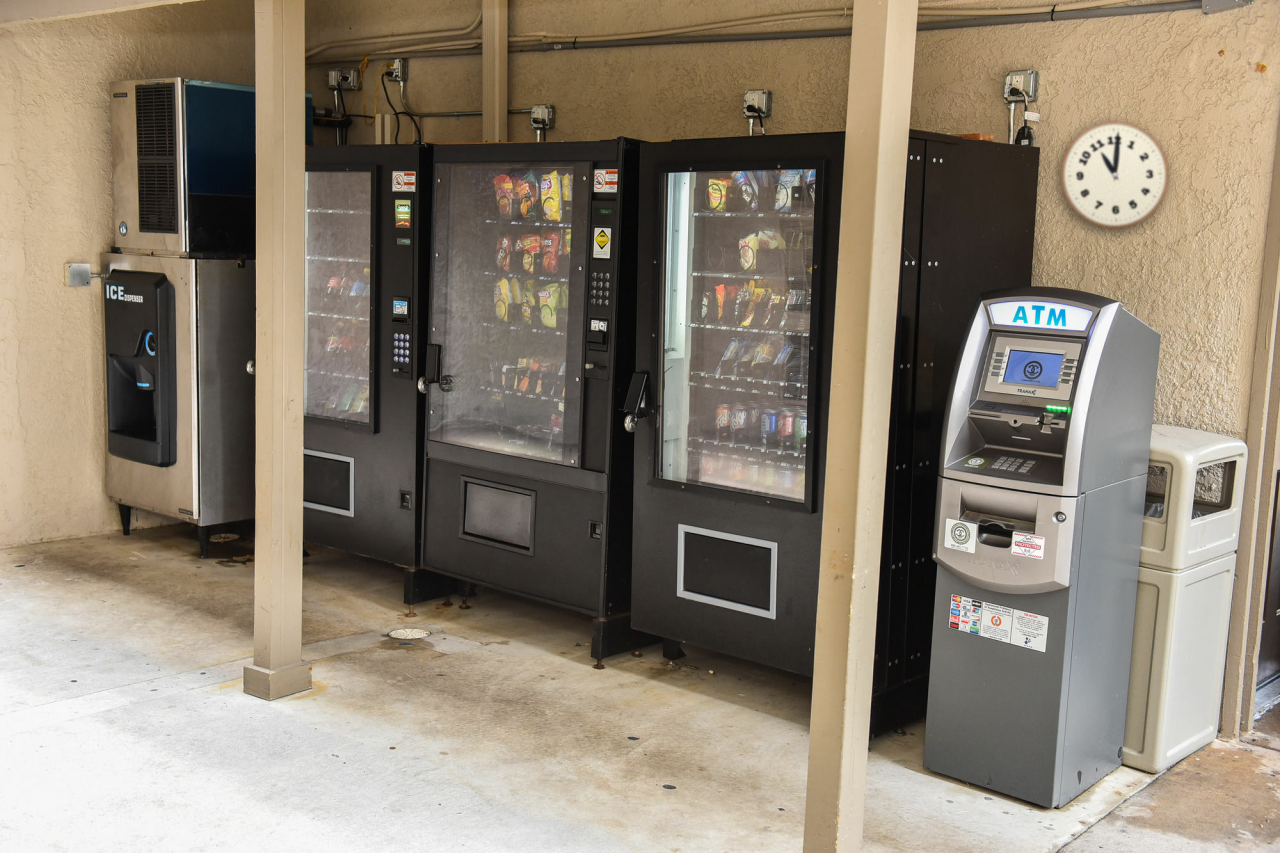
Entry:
h=11 m=1
